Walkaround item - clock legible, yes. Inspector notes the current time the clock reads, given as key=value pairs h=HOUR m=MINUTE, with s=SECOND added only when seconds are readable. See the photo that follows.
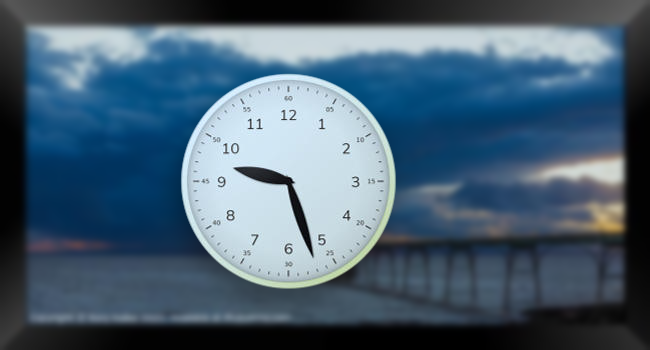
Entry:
h=9 m=27
